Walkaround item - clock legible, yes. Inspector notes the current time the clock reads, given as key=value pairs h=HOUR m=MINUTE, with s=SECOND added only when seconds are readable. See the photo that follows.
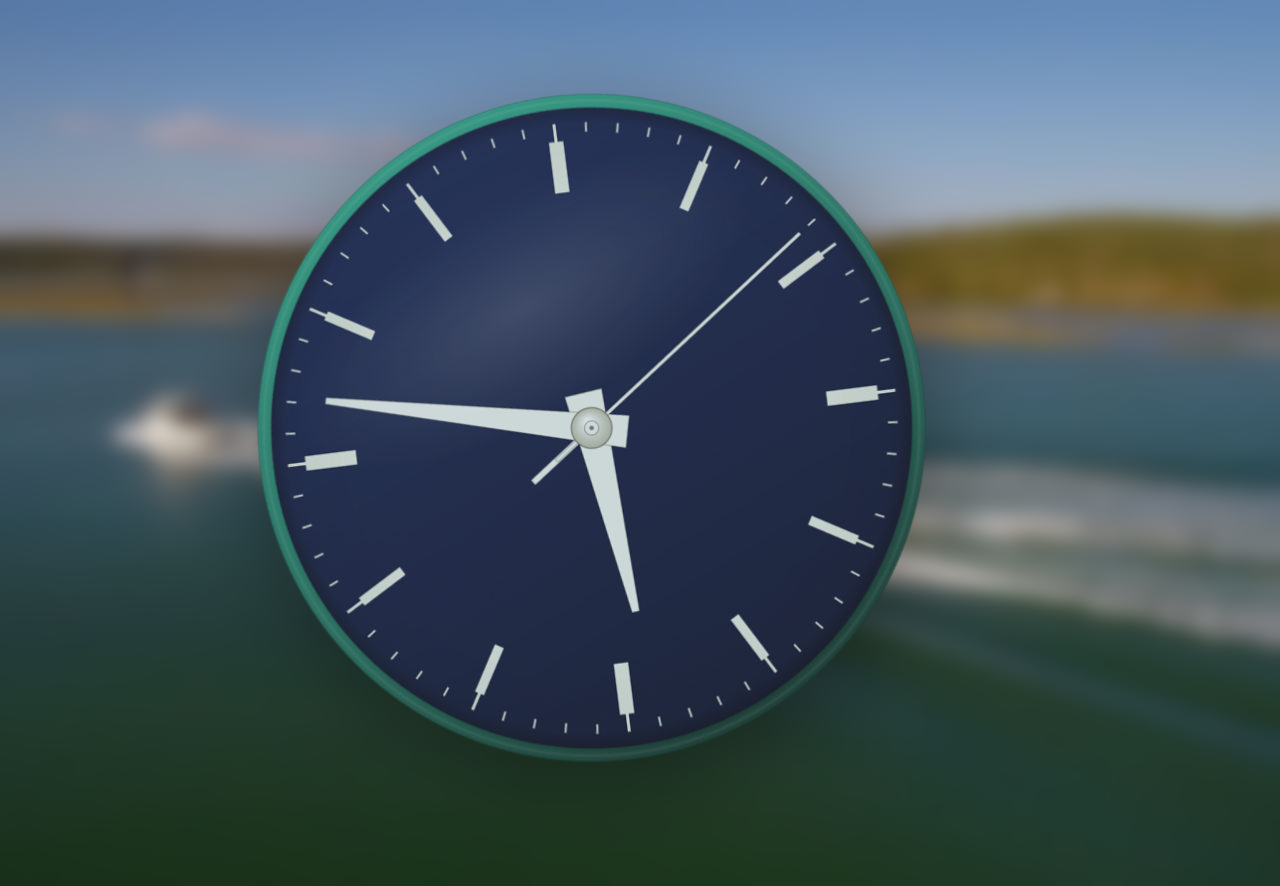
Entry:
h=5 m=47 s=9
